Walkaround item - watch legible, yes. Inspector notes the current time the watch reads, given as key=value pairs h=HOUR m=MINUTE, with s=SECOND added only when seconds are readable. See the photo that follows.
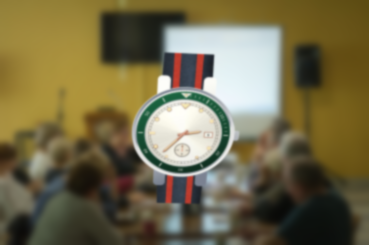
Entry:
h=2 m=37
